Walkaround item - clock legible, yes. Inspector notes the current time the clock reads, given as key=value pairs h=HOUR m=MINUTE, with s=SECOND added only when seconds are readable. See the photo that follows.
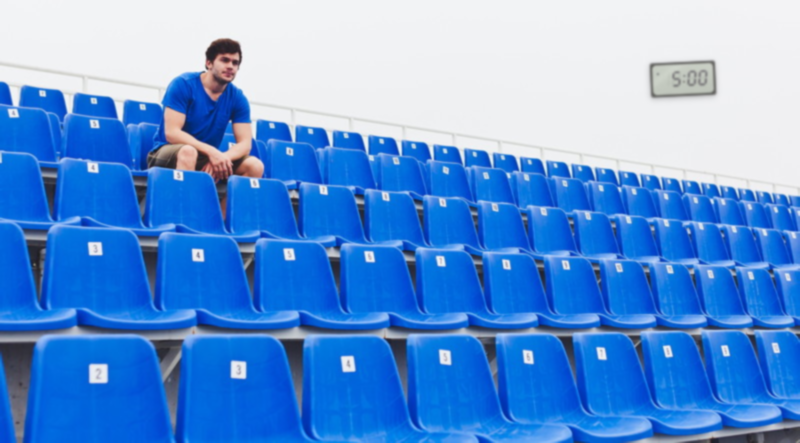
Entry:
h=5 m=0
